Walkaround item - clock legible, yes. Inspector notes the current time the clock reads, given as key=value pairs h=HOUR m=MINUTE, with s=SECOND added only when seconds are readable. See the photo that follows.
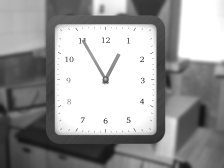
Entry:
h=12 m=55
